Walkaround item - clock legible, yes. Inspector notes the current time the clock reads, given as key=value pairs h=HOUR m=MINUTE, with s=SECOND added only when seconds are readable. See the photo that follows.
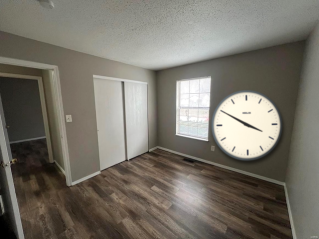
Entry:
h=3 m=50
